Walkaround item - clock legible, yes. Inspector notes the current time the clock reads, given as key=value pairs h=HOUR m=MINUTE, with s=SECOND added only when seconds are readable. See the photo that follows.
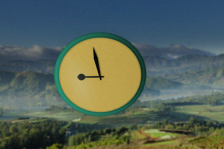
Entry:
h=8 m=58
